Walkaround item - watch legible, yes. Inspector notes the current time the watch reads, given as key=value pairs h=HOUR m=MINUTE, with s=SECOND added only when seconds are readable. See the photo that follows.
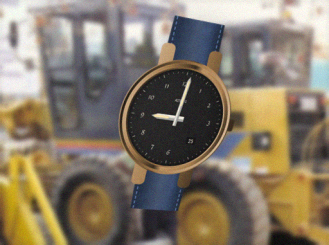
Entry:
h=9 m=1
